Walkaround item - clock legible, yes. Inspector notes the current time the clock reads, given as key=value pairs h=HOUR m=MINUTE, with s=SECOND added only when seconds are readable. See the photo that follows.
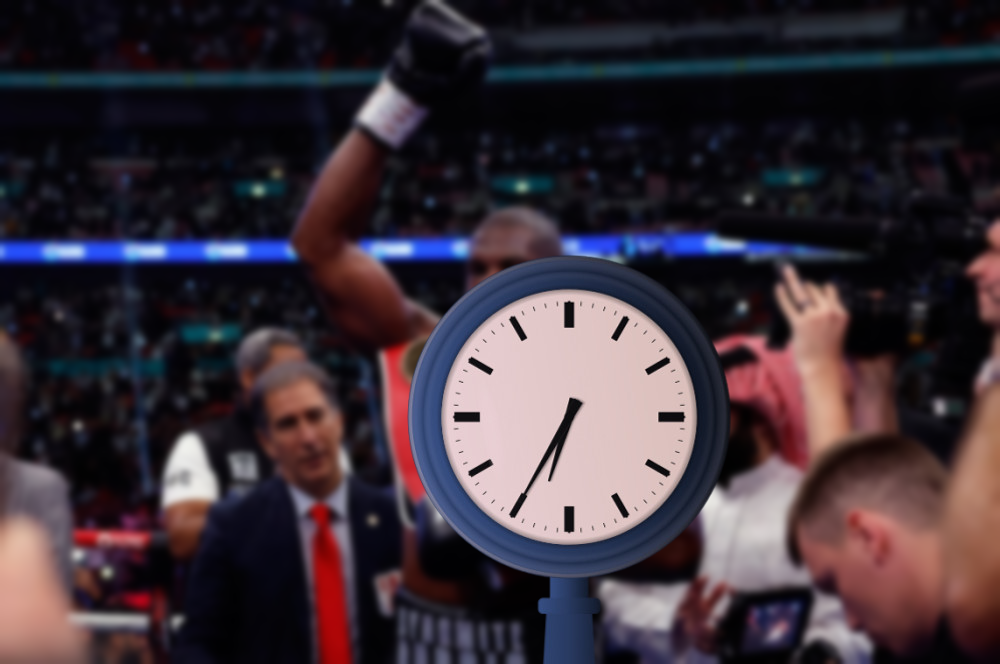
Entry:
h=6 m=35
